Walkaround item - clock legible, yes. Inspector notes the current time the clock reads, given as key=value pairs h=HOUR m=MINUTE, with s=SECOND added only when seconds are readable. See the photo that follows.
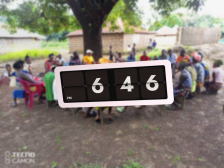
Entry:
h=6 m=46
